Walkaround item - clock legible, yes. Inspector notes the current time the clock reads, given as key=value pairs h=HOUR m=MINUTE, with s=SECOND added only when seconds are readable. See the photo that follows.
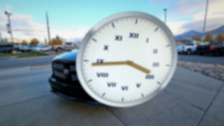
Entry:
h=3 m=44
